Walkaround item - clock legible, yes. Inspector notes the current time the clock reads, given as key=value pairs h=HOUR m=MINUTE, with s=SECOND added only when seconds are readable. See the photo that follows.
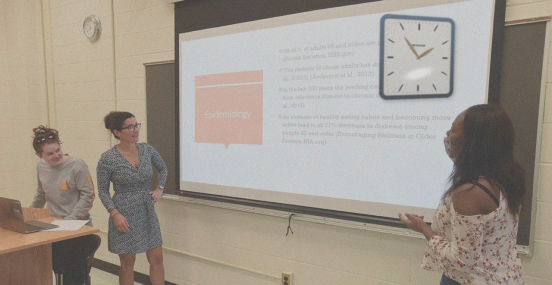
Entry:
h=1 m=54
